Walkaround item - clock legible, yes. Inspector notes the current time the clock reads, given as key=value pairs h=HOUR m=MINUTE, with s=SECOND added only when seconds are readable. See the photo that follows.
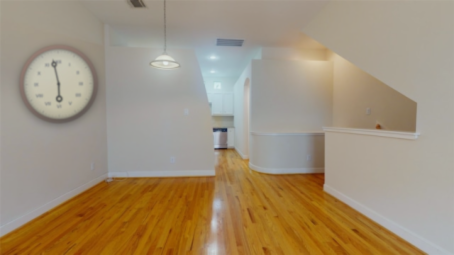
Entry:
h=5 m=58
